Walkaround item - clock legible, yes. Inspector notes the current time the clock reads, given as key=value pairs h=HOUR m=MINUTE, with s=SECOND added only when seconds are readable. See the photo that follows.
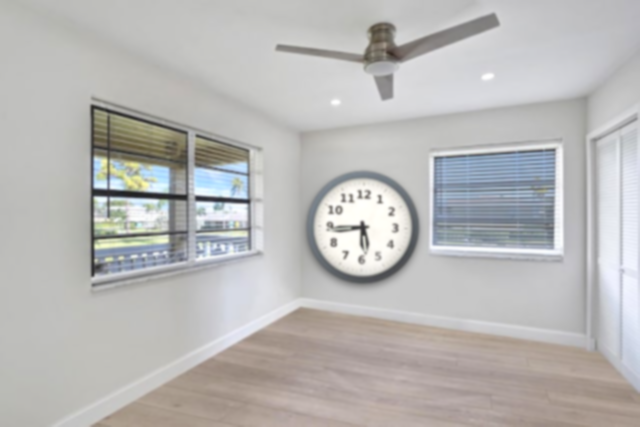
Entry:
h=5 m=44
